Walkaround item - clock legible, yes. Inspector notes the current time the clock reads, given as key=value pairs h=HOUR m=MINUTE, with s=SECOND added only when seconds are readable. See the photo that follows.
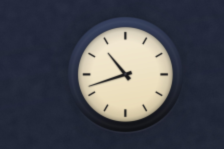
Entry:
h=10 m=42
